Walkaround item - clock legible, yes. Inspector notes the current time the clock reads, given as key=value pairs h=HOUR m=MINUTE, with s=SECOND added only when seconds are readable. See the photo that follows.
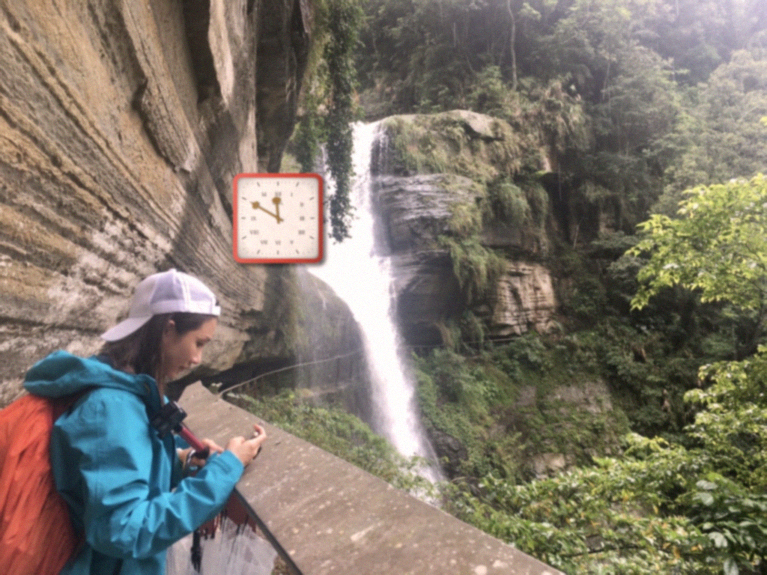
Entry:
h=11 m=50
